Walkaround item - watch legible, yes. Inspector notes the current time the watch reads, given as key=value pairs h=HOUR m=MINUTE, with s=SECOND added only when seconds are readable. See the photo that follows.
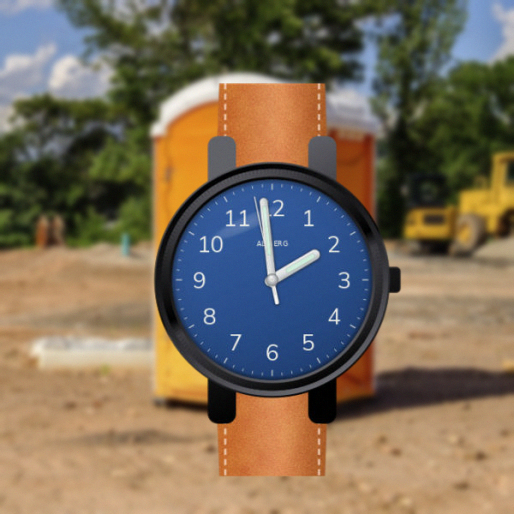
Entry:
h=1 m=58 s=58
